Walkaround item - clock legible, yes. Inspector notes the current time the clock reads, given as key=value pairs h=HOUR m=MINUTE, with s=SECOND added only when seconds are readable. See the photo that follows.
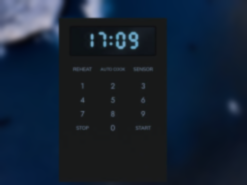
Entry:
h=17 m=9
